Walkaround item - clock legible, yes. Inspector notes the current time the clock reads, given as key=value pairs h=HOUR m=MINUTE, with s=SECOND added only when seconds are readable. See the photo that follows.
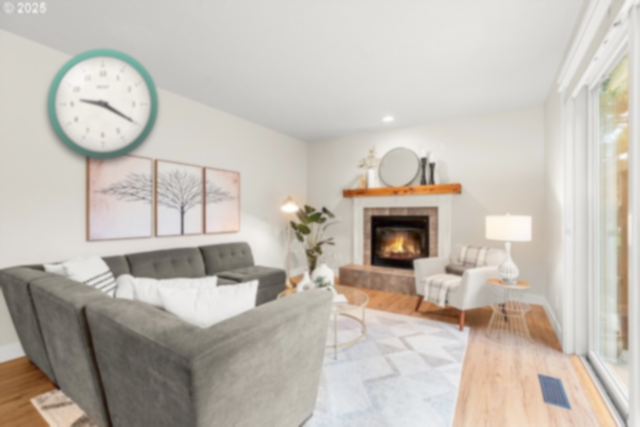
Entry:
h=9 m=20
